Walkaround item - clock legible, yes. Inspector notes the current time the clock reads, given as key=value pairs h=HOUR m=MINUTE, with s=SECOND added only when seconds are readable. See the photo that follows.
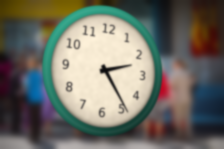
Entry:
h=2 m=24
